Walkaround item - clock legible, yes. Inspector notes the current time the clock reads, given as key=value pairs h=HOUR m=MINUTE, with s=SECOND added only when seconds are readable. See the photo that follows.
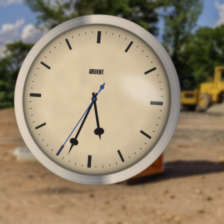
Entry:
h=5 m=33 s=35
